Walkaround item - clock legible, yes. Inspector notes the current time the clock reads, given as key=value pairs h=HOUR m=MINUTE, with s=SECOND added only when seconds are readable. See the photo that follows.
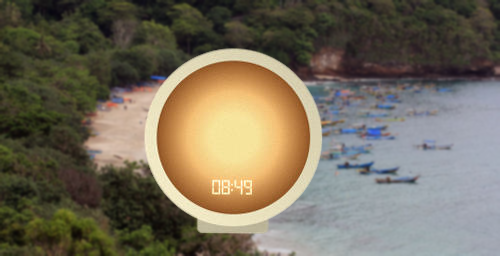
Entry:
h=8 m=49
